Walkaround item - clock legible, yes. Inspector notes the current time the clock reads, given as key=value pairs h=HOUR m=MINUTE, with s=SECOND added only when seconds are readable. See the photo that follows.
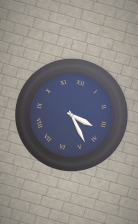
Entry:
h=3 m=23
